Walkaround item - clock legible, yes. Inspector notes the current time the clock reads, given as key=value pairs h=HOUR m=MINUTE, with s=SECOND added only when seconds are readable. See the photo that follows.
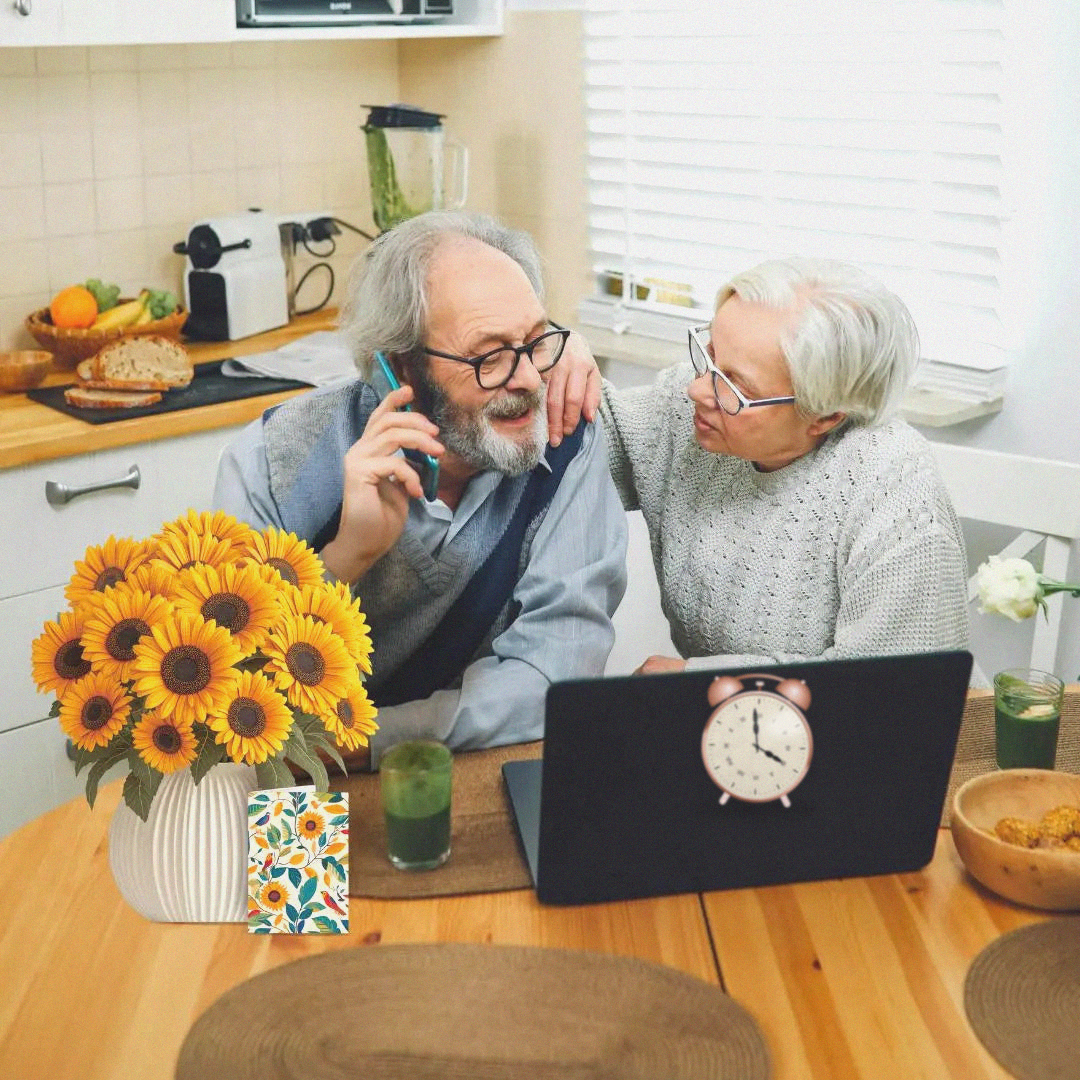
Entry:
h=3 m=59
